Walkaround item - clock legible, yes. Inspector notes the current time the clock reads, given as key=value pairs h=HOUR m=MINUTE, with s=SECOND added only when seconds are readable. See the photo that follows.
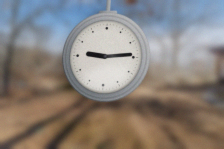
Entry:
h=9 m=14
